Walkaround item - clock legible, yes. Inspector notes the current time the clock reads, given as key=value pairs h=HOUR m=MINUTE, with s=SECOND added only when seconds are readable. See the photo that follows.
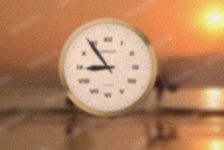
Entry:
h=8 m=54
